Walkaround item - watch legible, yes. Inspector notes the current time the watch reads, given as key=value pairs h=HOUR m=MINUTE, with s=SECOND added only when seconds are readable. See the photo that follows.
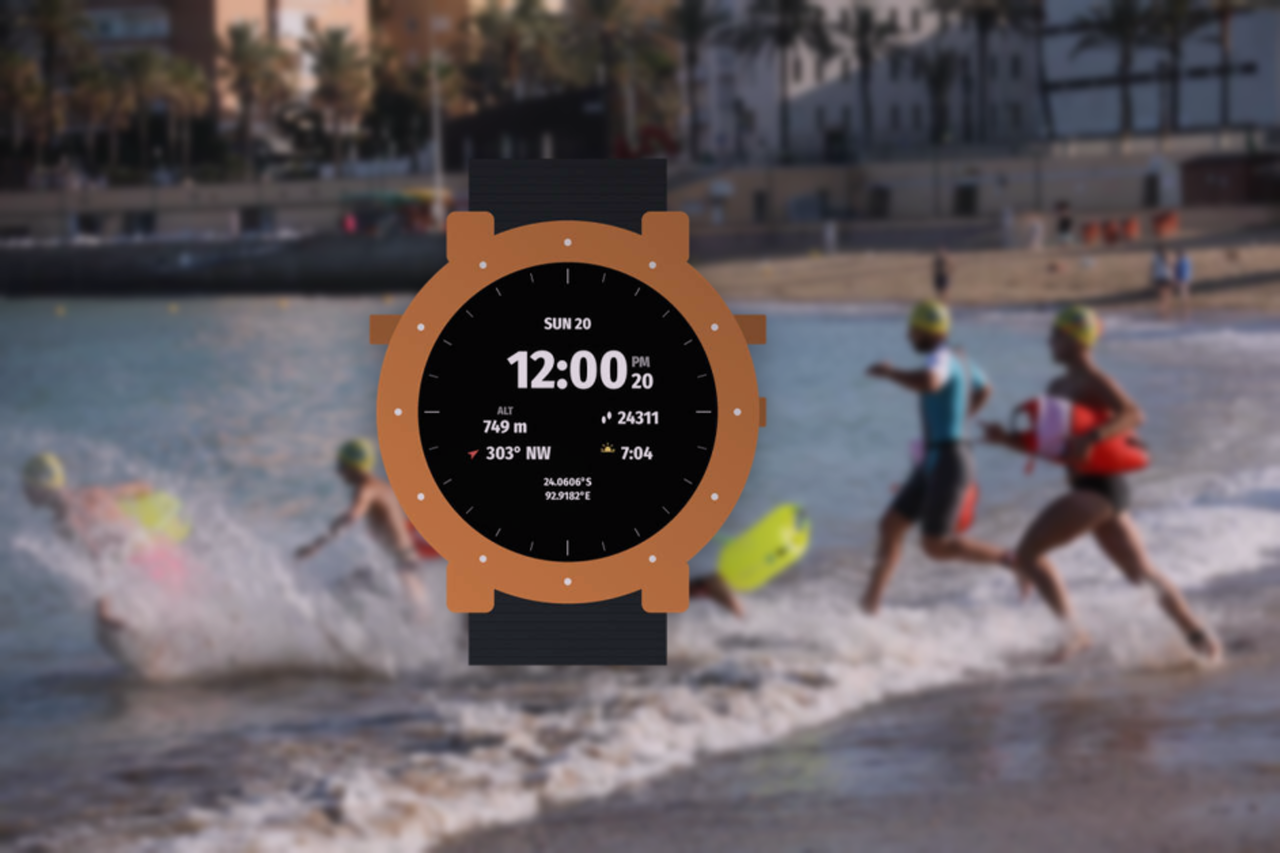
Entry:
h=12 m=0 s=20
